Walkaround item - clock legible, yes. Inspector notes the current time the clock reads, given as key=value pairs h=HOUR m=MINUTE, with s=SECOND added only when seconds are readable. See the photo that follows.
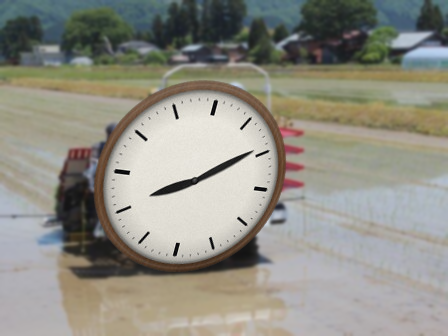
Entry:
h=8 m=9
